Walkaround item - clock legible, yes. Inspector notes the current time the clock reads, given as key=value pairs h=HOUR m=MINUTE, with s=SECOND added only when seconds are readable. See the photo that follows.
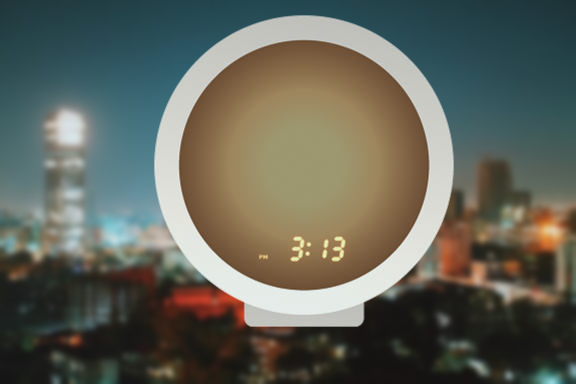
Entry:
h=3 m=13
